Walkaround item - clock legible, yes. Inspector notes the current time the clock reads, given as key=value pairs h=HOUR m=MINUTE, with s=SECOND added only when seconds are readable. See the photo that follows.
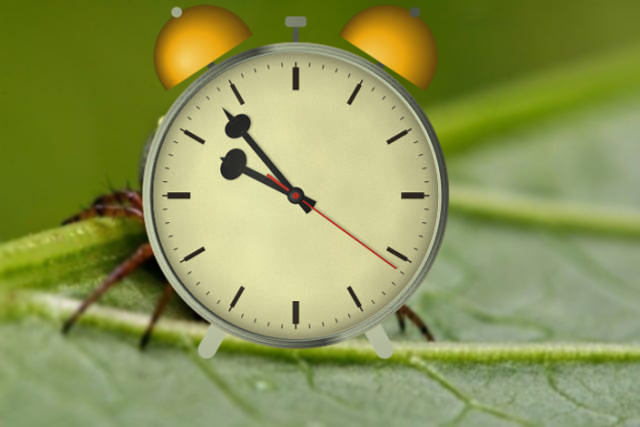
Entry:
h=9 m=53 s=21
